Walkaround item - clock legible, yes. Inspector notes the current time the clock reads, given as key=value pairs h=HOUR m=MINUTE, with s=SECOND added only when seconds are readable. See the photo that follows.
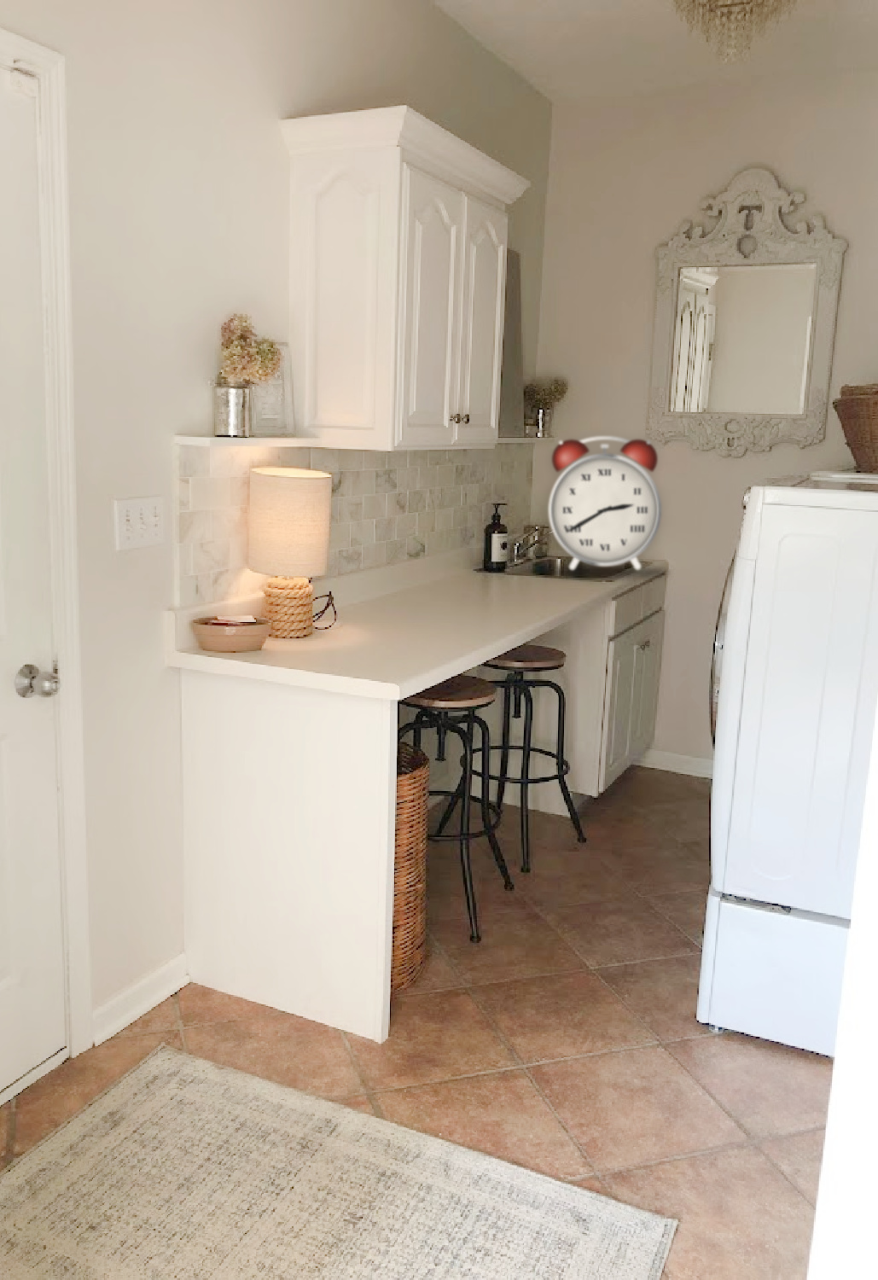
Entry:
h=2 m=40
